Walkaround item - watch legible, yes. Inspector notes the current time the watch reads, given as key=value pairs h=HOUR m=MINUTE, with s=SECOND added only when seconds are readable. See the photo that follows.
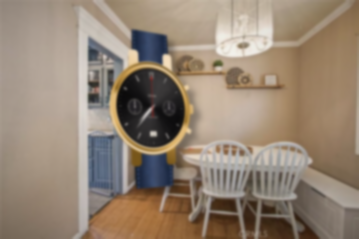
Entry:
h=7 m=37
